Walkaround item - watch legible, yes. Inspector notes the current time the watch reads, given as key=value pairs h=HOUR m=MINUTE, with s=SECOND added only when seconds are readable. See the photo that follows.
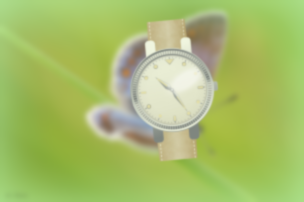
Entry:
h=10 m=25
